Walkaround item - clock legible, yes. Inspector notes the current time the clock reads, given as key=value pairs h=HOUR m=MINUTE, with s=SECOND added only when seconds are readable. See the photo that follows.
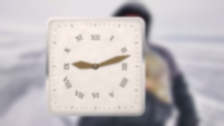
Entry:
h=9 m=12
